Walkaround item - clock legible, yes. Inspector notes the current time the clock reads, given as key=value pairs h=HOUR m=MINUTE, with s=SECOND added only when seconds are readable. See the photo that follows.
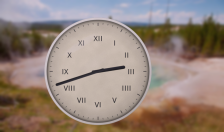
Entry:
h=2 m=42
